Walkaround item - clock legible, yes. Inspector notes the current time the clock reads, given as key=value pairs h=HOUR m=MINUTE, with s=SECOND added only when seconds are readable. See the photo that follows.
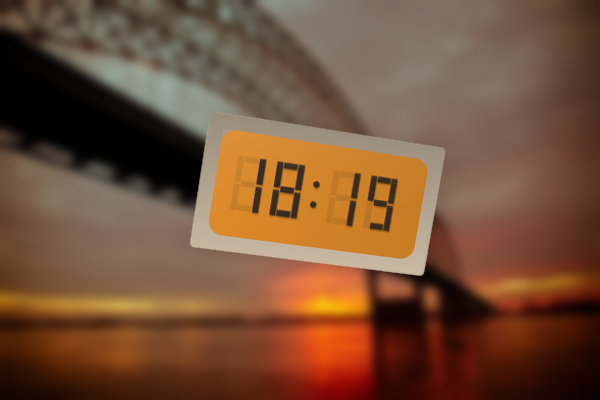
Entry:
h=18 m=19
